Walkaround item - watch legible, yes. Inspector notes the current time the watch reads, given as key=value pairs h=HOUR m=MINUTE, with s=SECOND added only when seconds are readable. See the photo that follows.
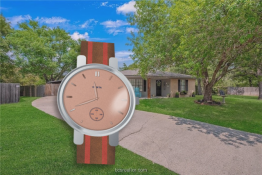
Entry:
h=11 m=41
